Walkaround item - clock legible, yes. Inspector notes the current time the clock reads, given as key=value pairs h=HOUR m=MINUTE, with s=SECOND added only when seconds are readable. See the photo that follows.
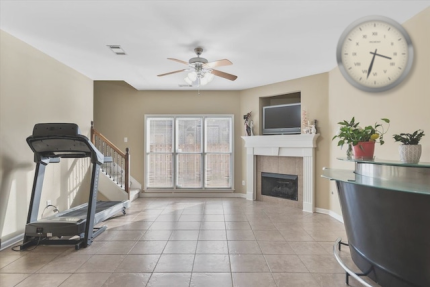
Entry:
h=3 m=33
